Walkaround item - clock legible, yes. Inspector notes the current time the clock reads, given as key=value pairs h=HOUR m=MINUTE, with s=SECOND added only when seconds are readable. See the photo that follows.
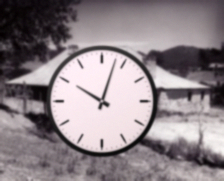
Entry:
h=10 m=3
